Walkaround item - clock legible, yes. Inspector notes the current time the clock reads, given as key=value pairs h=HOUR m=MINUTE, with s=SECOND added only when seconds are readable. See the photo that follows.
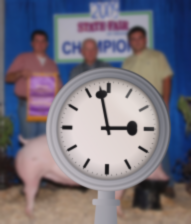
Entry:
h=2 m=58
